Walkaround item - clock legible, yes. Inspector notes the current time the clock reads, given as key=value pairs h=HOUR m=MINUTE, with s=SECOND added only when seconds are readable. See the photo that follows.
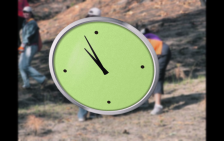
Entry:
h=10 m=57
